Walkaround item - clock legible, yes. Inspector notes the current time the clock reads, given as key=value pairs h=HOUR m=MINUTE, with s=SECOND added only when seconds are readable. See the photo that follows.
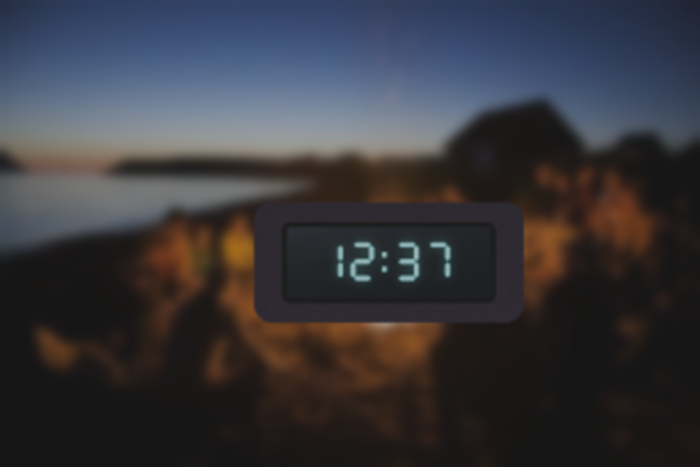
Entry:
h=12 m=37
